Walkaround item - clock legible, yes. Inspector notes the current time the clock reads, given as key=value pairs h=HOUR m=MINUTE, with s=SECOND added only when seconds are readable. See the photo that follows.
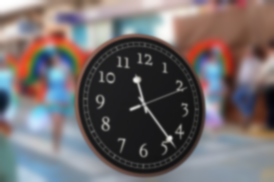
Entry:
h=11 m=23 s=11
